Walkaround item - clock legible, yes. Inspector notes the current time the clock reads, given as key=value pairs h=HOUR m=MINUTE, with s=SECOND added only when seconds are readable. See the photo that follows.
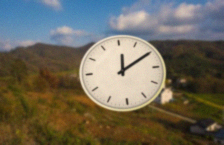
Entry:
h=12 m=10
